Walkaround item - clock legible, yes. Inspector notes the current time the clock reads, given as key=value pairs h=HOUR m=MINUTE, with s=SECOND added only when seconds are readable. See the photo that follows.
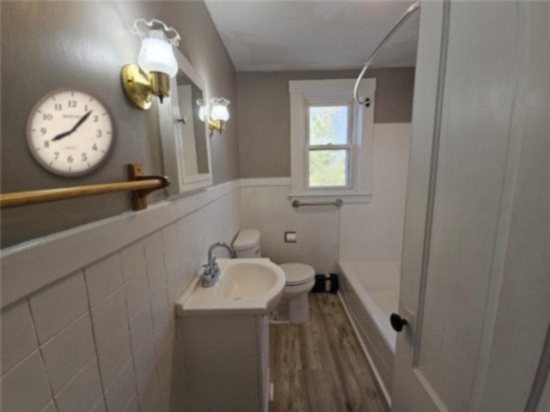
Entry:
h=8 m=7
